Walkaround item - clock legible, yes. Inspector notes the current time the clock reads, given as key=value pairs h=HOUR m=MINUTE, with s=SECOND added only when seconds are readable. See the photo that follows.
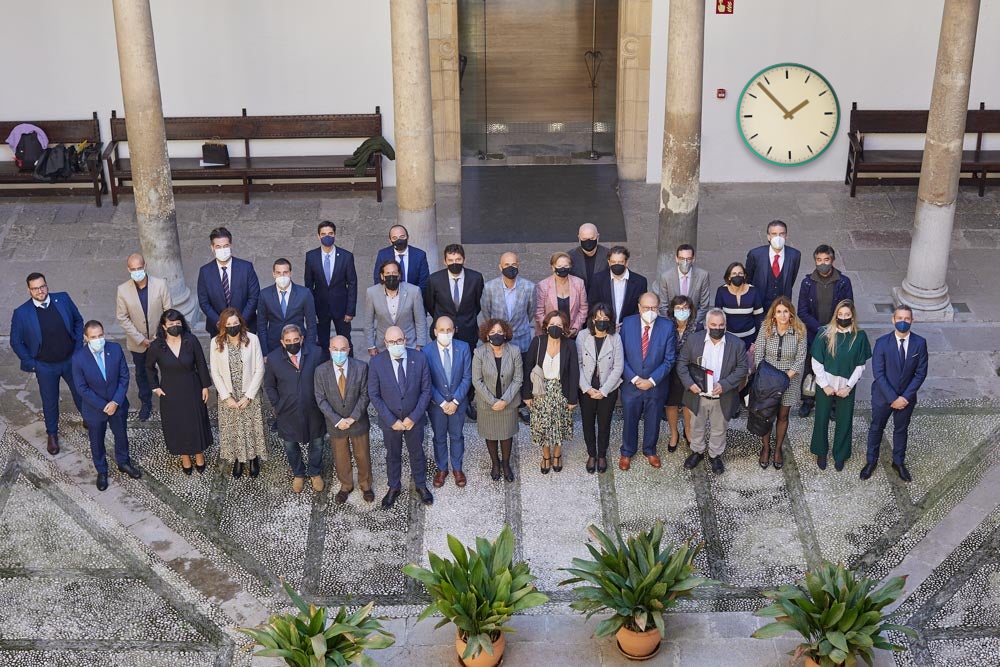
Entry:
h=1 m=53
